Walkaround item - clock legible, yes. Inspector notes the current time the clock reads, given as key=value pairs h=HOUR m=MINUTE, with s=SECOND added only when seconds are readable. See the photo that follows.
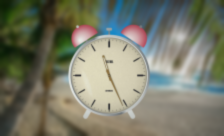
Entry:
h=11 m=26
